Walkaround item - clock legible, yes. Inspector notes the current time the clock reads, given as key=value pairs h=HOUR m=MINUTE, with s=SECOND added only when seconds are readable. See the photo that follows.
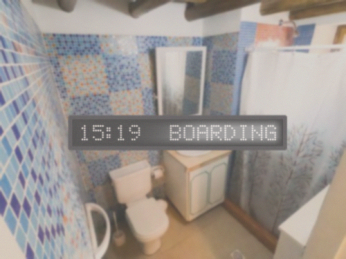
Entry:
h=15 m=19
